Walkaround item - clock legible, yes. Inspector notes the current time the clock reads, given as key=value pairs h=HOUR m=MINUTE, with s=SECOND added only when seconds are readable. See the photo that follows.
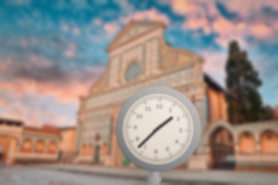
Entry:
h=1 m=37
